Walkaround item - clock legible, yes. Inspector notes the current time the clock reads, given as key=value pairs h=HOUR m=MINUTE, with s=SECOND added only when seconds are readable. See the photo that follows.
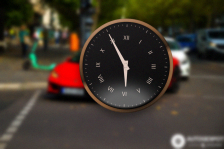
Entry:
h=5 m=55
